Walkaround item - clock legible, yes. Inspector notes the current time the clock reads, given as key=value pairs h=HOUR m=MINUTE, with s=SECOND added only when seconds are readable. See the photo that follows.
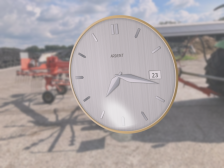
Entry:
h=7 m=17
